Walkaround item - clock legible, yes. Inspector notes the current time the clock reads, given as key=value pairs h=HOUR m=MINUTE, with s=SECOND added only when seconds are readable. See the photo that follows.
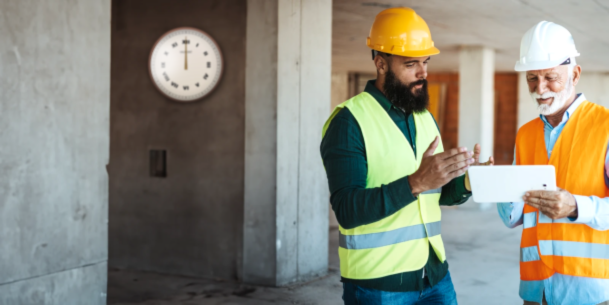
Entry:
h=12 m=0
